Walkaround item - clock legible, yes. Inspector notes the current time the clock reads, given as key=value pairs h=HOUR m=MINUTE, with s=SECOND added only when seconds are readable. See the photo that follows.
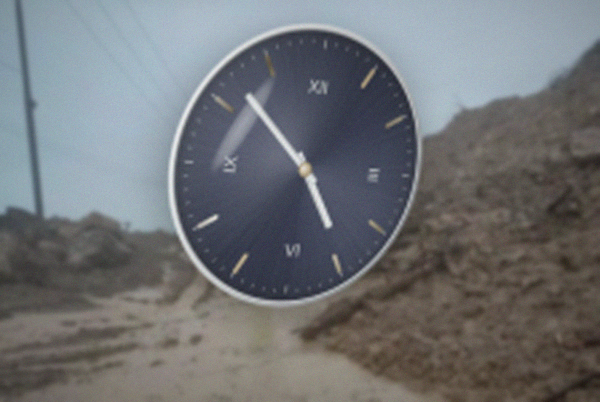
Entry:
h=4 m=52
